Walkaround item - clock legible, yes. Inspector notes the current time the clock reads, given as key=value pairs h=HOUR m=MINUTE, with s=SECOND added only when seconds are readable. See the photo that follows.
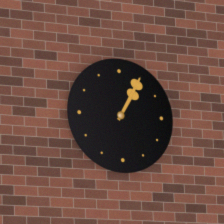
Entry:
h=1 m=5
